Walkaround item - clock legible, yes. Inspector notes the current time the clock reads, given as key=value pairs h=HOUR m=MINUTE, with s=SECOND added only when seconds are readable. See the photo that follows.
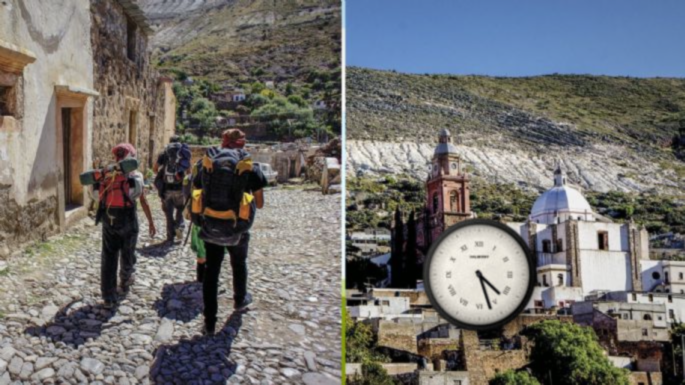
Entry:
h=4 m=27
